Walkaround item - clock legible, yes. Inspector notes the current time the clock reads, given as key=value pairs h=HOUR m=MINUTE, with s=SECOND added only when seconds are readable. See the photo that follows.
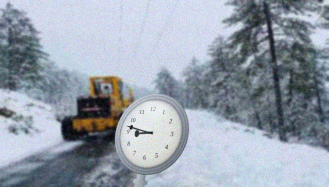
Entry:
h=8 m=47
